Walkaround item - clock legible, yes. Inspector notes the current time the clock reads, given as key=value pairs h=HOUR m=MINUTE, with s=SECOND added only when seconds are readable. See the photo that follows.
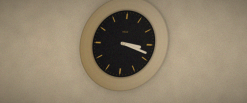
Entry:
h=3 m=18
